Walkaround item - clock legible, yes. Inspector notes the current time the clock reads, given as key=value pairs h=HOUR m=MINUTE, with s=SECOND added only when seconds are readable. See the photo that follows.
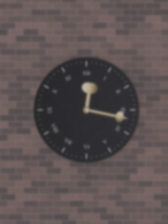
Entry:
h=12 m=17
